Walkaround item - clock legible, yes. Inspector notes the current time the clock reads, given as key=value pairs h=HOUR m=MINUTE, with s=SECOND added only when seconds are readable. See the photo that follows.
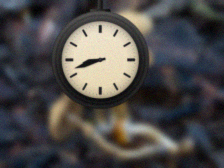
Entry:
h=8 m=42
